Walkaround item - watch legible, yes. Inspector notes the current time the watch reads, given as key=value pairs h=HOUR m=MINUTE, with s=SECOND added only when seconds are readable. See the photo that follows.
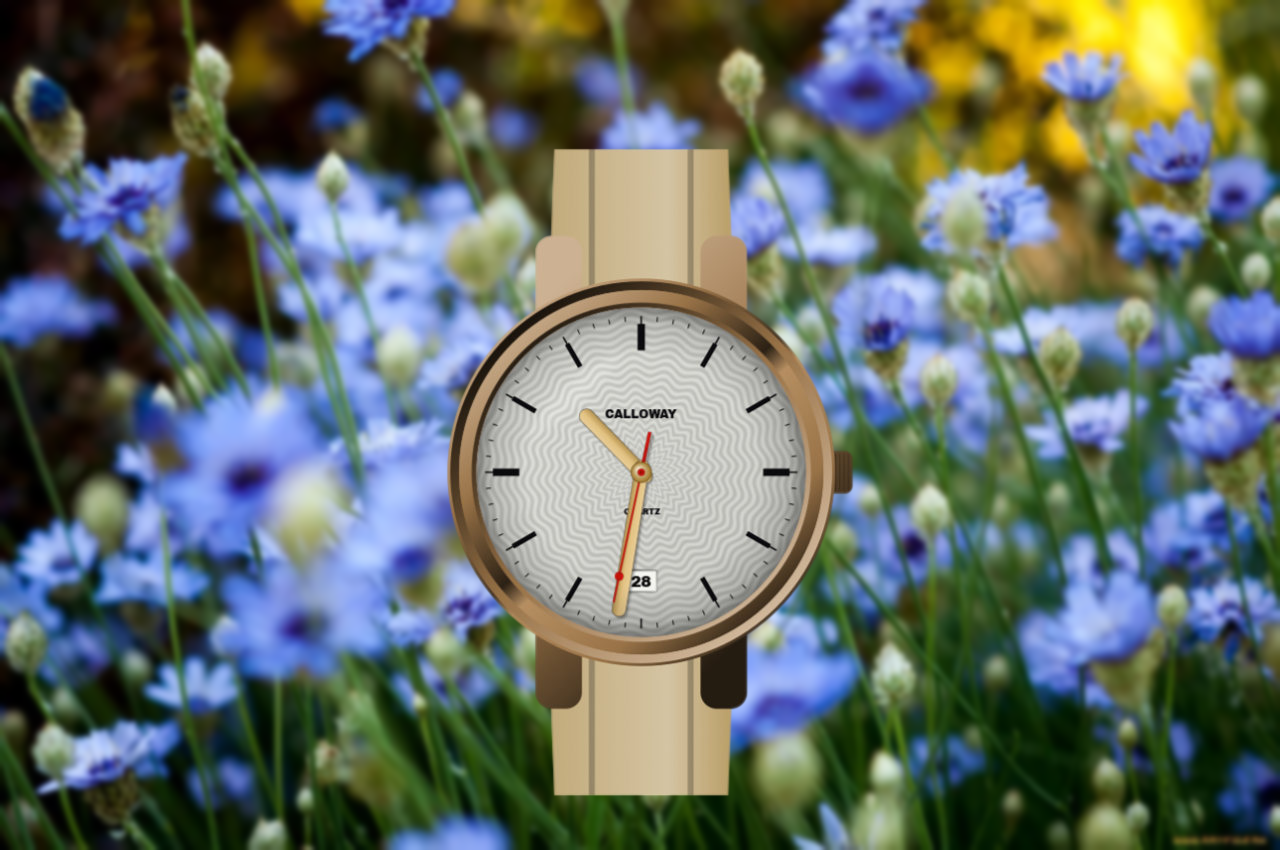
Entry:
h=10 m=31 s=32
